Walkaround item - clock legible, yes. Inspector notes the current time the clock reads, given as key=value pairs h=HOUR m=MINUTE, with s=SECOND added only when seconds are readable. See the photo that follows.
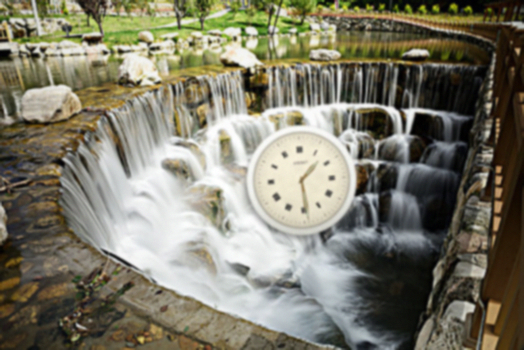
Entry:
h=1 m=29
